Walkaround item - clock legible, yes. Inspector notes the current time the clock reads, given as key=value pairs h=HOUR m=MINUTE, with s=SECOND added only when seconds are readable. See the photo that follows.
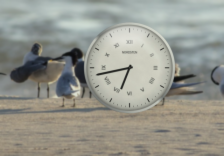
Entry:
h=6 m=43
